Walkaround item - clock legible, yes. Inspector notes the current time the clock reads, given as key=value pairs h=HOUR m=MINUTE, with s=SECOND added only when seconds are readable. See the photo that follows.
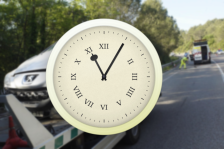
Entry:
h=11 m=5
